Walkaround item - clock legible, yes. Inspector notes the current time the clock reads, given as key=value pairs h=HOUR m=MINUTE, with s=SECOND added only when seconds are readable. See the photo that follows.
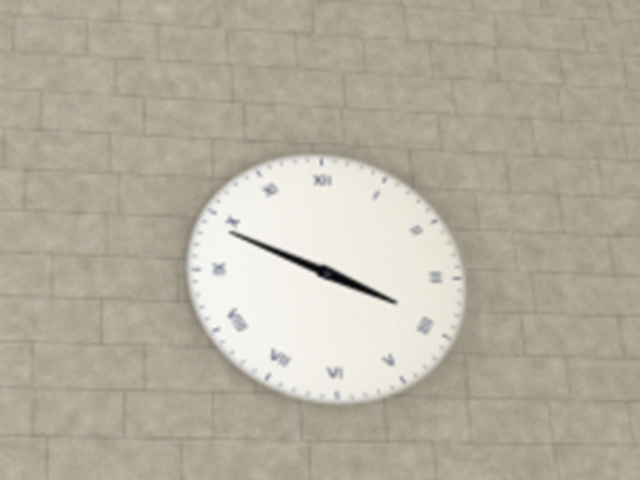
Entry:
h=3 m=49
